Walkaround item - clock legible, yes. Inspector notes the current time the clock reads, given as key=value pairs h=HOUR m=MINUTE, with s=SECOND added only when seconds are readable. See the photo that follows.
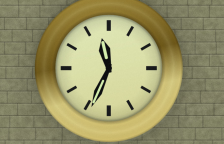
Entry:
h=11 m=34
